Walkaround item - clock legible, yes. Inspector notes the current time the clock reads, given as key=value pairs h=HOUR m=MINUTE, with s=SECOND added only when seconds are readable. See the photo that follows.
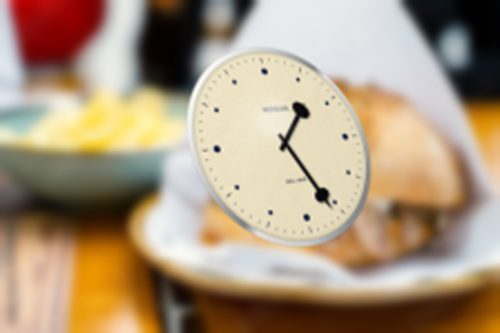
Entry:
h=1 m=26
